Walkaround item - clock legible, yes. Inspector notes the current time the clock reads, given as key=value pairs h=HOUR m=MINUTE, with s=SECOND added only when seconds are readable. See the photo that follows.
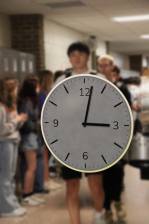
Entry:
h=3 m=2
